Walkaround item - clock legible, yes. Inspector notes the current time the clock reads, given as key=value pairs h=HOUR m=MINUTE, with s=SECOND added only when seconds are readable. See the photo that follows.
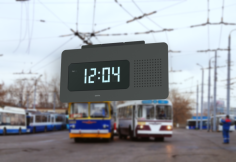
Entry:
h=12 m=4
